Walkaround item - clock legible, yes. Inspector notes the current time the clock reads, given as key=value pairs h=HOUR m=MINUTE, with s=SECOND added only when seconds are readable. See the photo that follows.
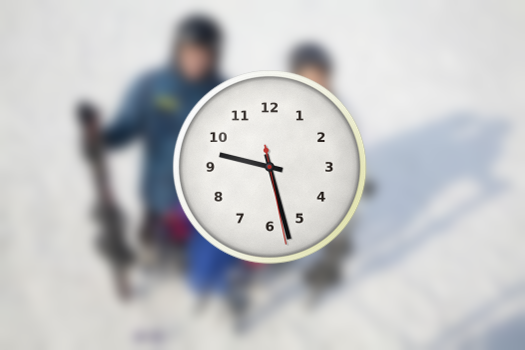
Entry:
h=9 m=27 s=28
